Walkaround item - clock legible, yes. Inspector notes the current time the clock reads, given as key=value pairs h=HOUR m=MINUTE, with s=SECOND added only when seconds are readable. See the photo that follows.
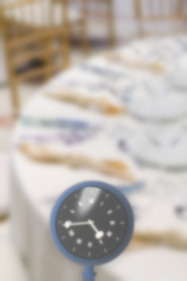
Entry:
h=4 m=44
